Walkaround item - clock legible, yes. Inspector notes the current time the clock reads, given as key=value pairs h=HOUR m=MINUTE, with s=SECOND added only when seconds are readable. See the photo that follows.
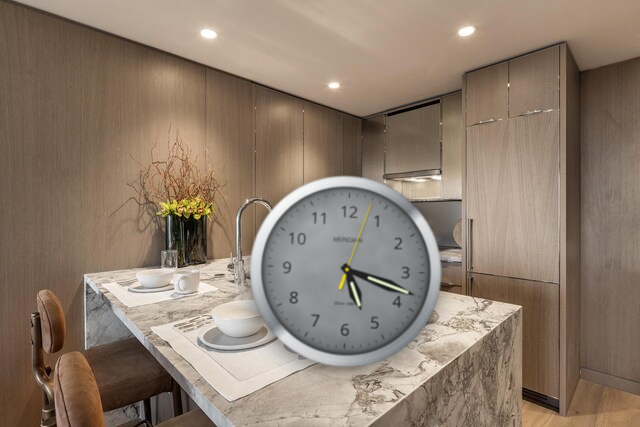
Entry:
h=5 m=18 s=3
